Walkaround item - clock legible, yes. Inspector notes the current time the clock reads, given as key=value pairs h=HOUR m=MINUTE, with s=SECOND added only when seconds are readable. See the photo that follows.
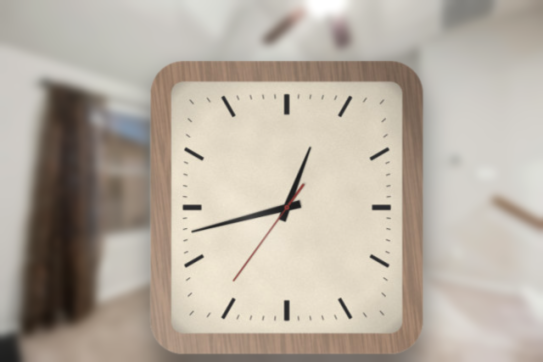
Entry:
h=12 m=42 s=36
